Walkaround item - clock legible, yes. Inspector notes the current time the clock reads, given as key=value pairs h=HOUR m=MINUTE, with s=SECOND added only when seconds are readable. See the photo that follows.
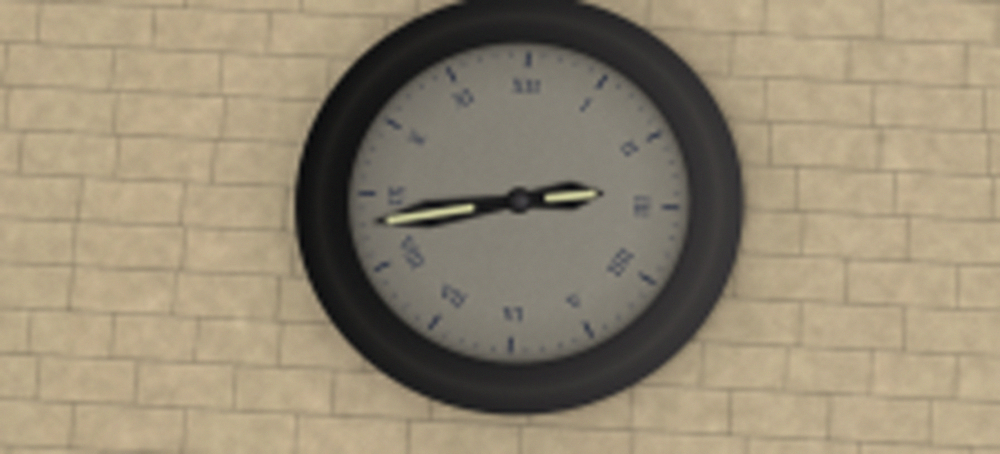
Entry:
h=2 m=43
